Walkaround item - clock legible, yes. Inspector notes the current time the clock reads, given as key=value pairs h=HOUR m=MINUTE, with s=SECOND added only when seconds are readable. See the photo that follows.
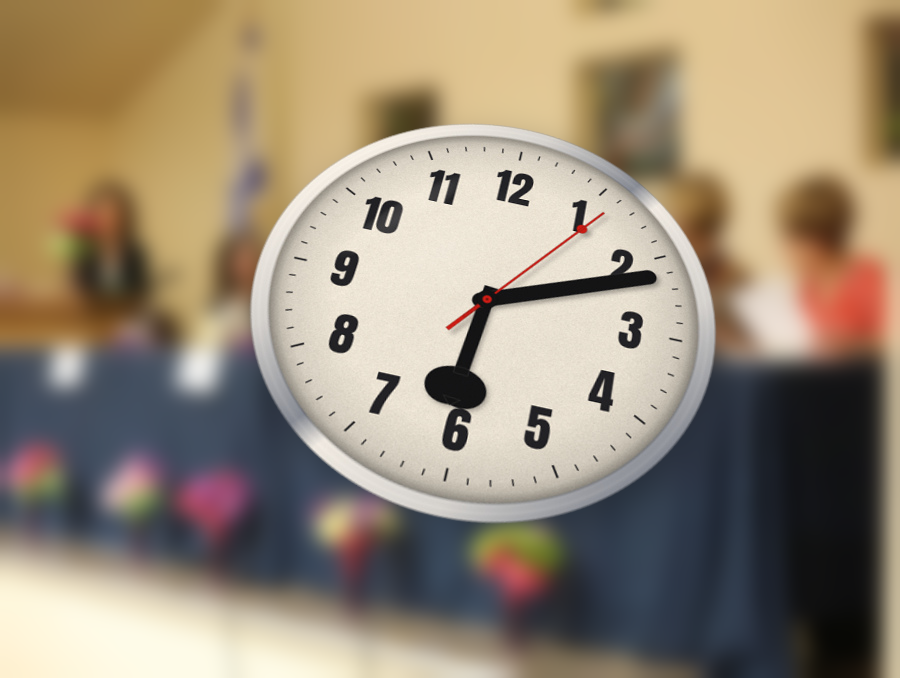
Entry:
h=6 m=11 s=6
